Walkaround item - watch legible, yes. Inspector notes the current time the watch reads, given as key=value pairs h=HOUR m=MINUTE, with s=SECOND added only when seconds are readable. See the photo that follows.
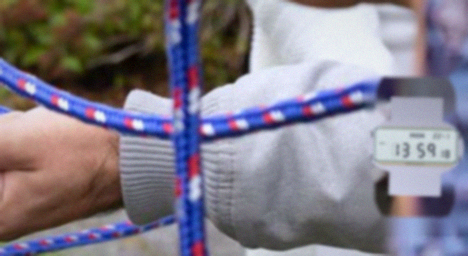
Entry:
h=13 m=59
